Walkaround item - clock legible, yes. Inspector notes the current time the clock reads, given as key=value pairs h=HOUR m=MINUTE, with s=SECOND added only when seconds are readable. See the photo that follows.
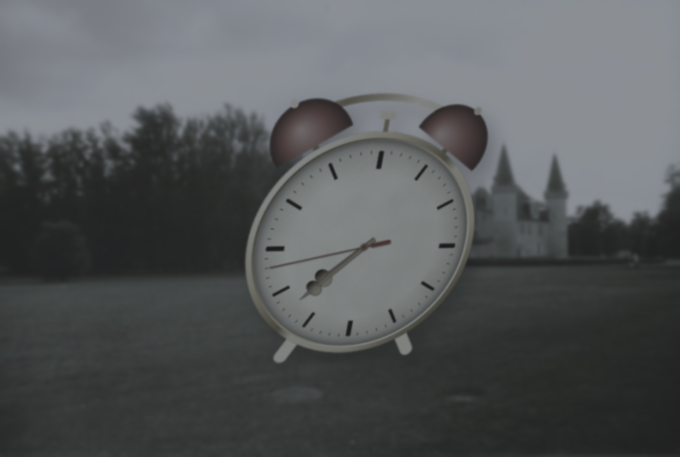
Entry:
h=7 m=37 s=43
